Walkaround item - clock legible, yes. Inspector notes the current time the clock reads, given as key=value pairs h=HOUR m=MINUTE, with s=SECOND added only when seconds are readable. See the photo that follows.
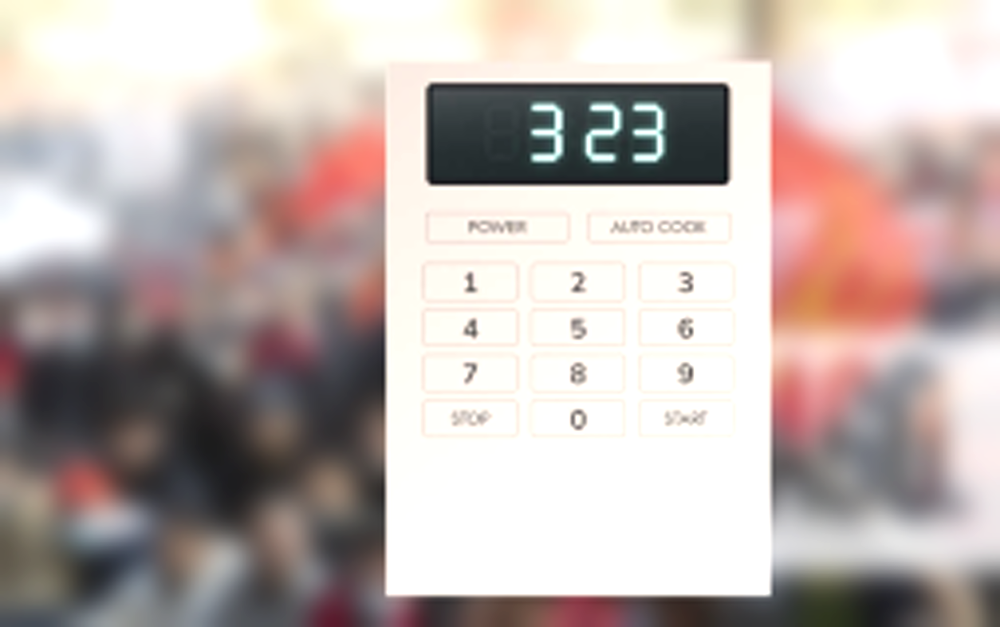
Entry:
h=3 m=23
